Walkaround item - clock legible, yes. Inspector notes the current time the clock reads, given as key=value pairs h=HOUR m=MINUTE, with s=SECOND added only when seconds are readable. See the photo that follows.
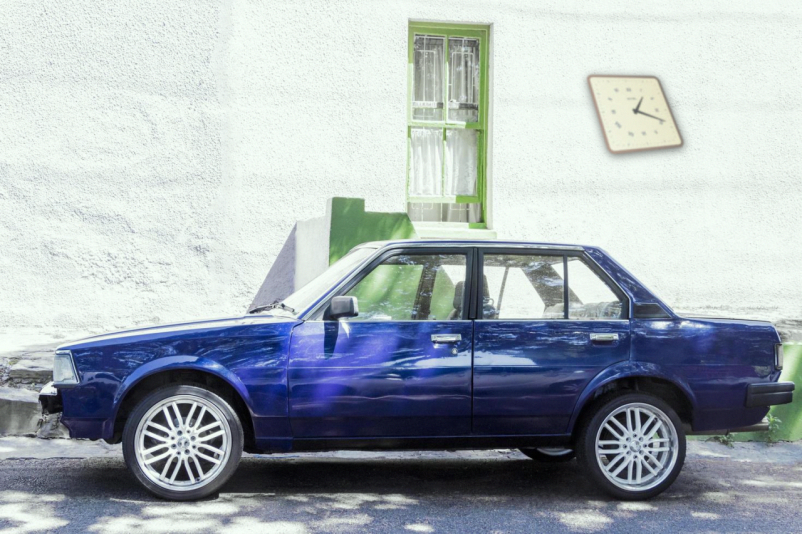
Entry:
h=1 m=19
